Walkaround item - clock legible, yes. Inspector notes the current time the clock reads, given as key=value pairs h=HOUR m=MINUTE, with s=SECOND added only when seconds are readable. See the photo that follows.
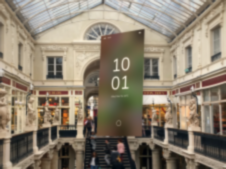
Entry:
h=10 m=1
